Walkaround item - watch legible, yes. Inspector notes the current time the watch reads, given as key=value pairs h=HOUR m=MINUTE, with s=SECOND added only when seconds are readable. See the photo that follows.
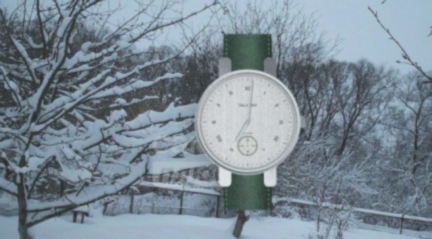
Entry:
h=7 m=1
